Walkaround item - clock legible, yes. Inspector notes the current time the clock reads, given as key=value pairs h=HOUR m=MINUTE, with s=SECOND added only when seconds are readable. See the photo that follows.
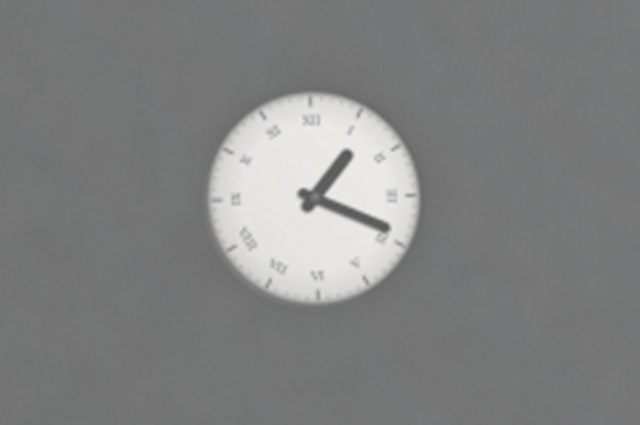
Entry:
h=1 m=19
